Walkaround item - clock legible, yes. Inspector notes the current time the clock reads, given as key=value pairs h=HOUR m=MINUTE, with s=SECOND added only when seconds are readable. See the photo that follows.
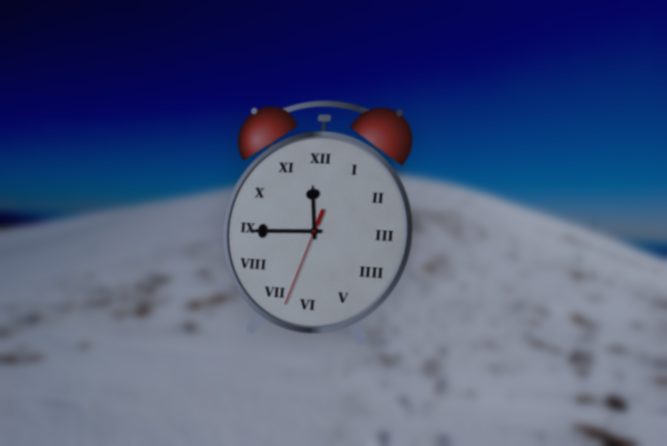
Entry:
h=11 m=44 s=33
